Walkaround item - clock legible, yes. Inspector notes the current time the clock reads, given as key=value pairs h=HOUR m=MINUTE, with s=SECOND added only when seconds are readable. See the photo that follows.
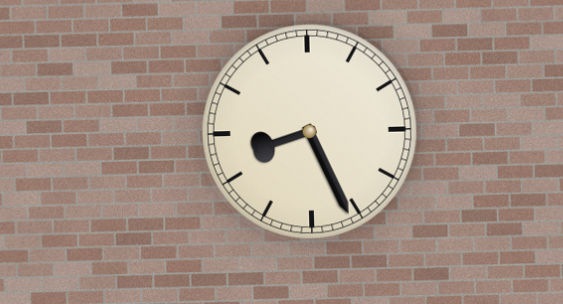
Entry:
h=8 m=26
